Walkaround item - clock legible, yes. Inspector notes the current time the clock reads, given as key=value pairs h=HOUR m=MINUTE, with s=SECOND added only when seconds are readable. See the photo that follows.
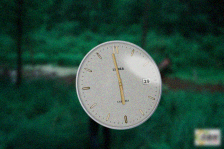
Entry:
h=5 m=59
